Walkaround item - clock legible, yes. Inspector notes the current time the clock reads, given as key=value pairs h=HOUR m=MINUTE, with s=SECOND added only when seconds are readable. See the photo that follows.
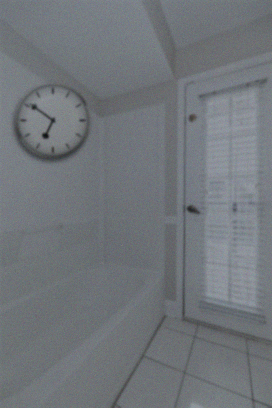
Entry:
h=6 m=51
